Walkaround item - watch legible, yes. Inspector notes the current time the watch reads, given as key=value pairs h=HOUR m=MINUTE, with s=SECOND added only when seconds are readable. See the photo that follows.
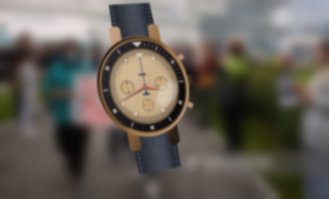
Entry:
h=3 m=41
